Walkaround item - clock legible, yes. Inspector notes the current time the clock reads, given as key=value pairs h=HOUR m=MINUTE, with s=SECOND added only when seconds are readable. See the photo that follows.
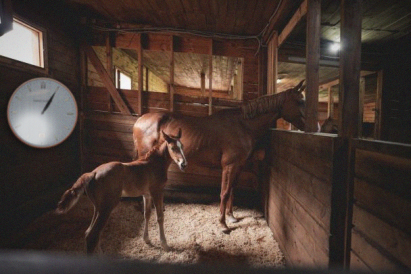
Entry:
h=1 m=5
